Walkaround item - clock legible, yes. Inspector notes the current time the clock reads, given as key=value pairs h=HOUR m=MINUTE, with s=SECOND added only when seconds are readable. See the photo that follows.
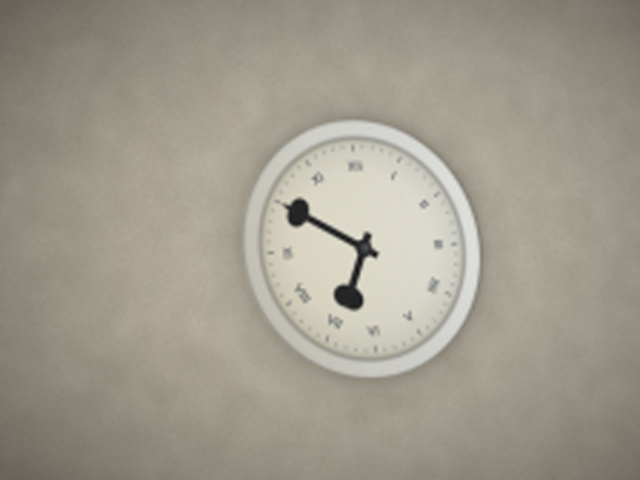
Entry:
h=6 m=50
